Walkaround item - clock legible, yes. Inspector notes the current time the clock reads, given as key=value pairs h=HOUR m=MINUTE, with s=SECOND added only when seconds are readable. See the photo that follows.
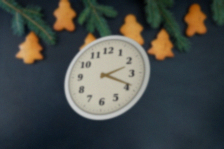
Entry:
h=2 m=19
